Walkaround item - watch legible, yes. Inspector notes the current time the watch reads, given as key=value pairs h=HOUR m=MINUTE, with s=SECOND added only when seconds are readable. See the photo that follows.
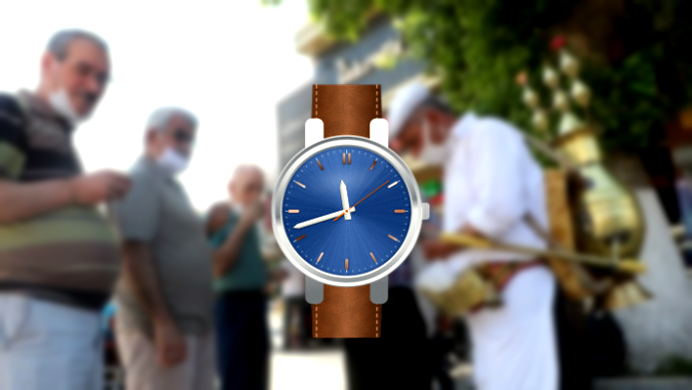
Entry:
h=11 m=42 s=9
